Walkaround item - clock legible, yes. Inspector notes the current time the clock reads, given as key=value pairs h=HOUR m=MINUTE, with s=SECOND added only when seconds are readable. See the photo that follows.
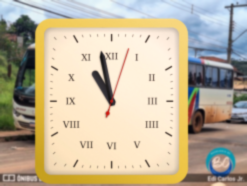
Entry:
h=10 m=58 s=3
